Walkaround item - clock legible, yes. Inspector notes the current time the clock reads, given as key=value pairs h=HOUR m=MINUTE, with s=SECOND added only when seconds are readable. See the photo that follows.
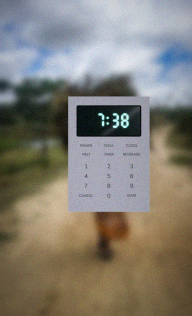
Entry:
h=7 m=38
